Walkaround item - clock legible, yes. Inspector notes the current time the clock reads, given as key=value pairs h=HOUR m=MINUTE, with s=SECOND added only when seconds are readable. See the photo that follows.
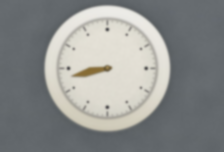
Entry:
h=8 m=43
